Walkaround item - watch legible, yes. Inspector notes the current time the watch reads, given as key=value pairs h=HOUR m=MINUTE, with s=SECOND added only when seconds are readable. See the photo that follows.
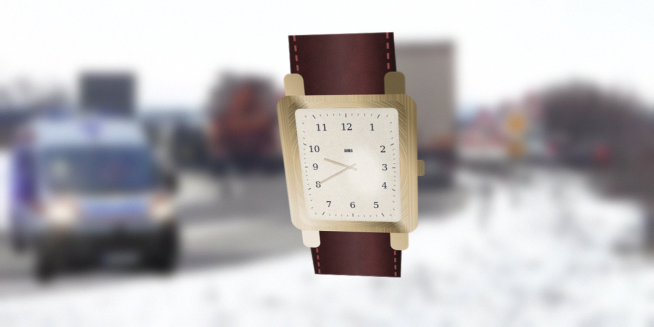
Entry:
h=9 m=40
